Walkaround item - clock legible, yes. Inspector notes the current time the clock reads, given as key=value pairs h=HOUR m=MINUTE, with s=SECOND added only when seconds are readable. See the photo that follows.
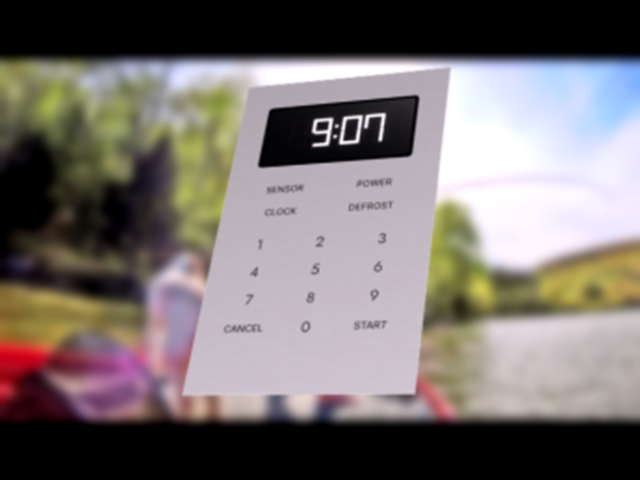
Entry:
h=9 m=7
